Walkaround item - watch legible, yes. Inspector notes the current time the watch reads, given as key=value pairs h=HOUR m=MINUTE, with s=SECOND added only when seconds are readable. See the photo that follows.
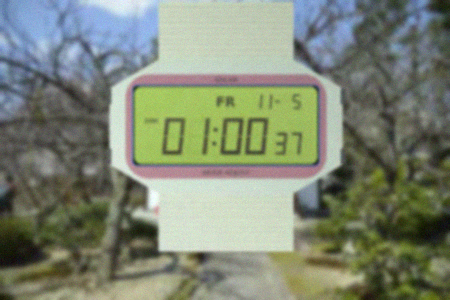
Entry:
h=1 m=0 s=37
